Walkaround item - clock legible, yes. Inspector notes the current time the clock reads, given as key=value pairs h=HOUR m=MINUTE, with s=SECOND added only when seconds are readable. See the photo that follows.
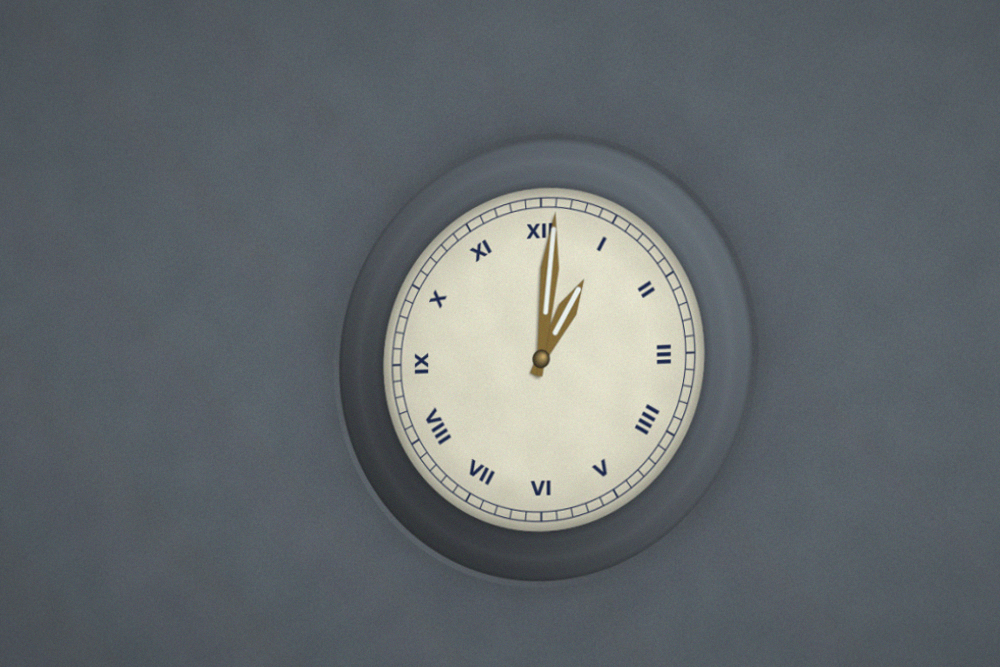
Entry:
h=1 m=1
